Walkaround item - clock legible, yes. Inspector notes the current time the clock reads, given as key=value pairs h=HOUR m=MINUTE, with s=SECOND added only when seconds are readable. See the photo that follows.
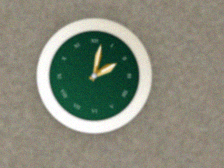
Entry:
h=2 m=2
